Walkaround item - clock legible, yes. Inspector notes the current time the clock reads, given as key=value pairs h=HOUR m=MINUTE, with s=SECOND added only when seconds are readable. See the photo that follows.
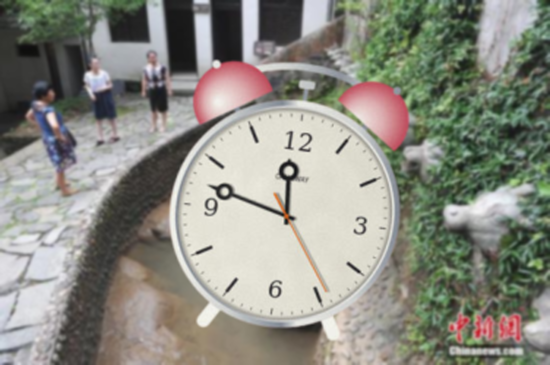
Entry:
h=11 m=47 s=24
